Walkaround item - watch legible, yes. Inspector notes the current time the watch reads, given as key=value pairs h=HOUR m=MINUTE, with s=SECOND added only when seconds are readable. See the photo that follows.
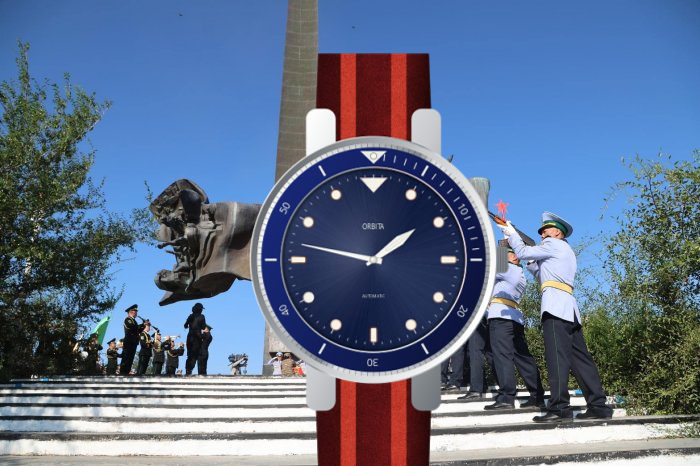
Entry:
h=1 m=47
